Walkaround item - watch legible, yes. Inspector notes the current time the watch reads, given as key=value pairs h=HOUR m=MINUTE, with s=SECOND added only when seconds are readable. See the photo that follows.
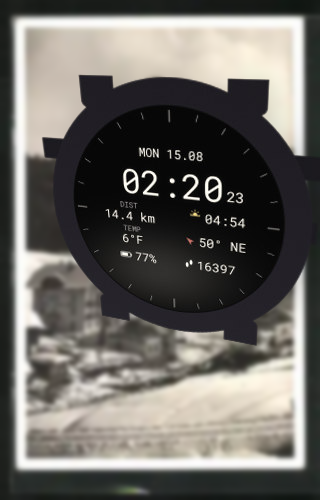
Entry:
h=2 m=20 s=23
